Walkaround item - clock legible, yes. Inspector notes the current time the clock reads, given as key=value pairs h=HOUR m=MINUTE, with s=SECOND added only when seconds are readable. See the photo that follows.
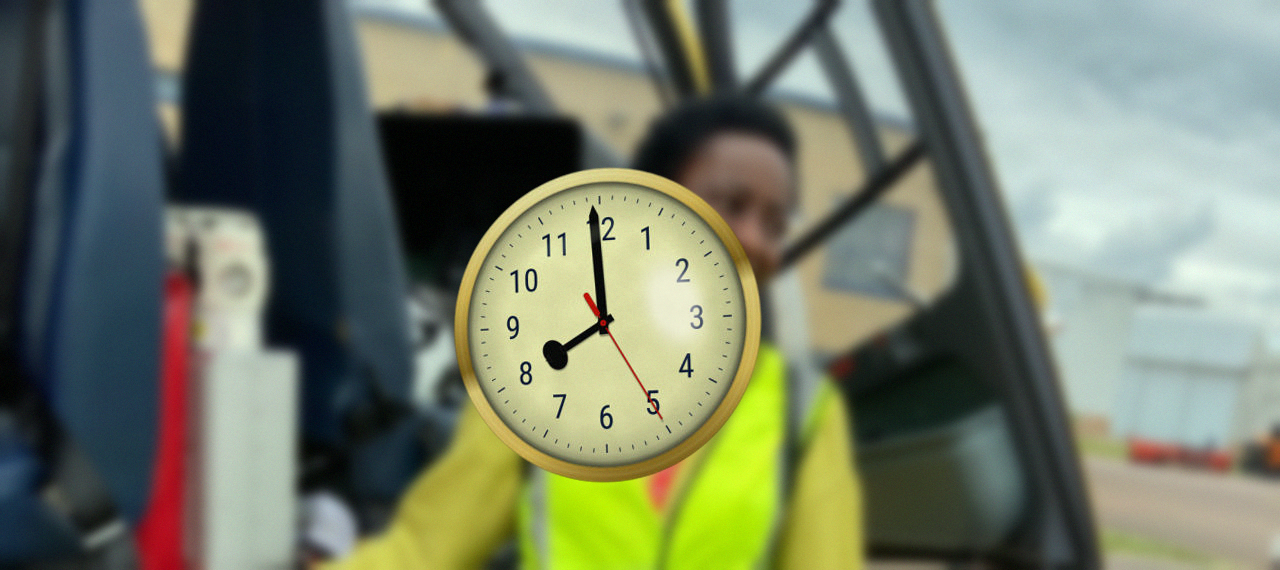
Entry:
h=7 m=59 s=25
